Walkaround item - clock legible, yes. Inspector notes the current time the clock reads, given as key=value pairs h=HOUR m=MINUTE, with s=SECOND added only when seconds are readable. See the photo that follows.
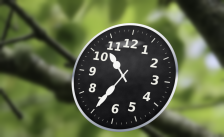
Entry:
h=10 m=35
